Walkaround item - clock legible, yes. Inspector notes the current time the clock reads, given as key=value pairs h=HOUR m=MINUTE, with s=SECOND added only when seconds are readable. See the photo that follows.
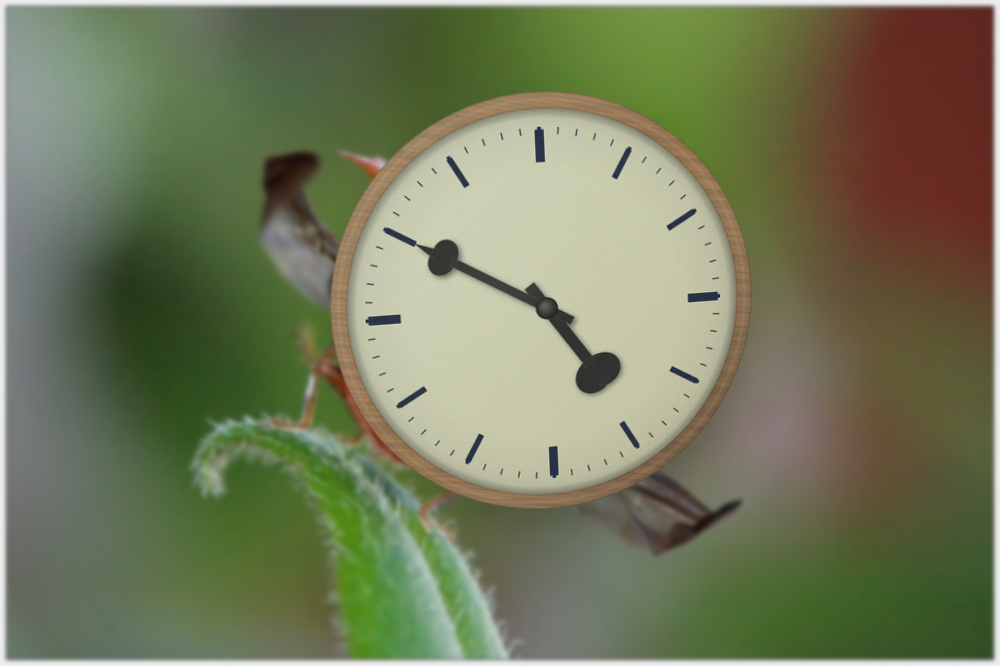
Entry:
h=4 m=50
